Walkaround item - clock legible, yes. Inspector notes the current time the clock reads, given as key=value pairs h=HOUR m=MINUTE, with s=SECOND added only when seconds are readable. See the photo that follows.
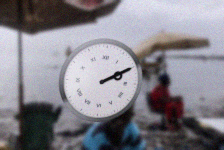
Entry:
h=2 m=10
